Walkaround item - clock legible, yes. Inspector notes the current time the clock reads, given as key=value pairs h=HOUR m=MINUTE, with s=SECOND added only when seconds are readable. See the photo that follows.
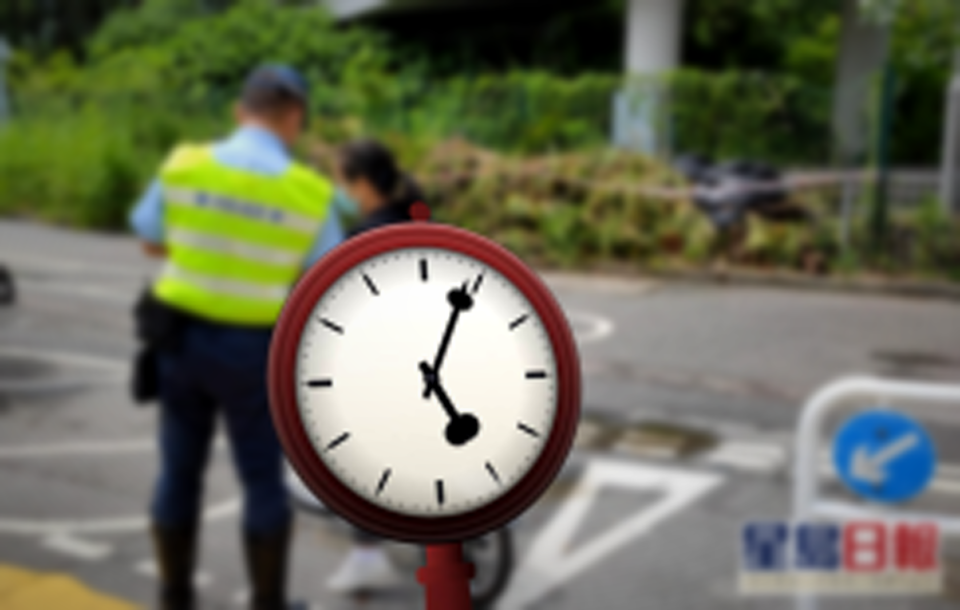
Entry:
h=5 m=4
